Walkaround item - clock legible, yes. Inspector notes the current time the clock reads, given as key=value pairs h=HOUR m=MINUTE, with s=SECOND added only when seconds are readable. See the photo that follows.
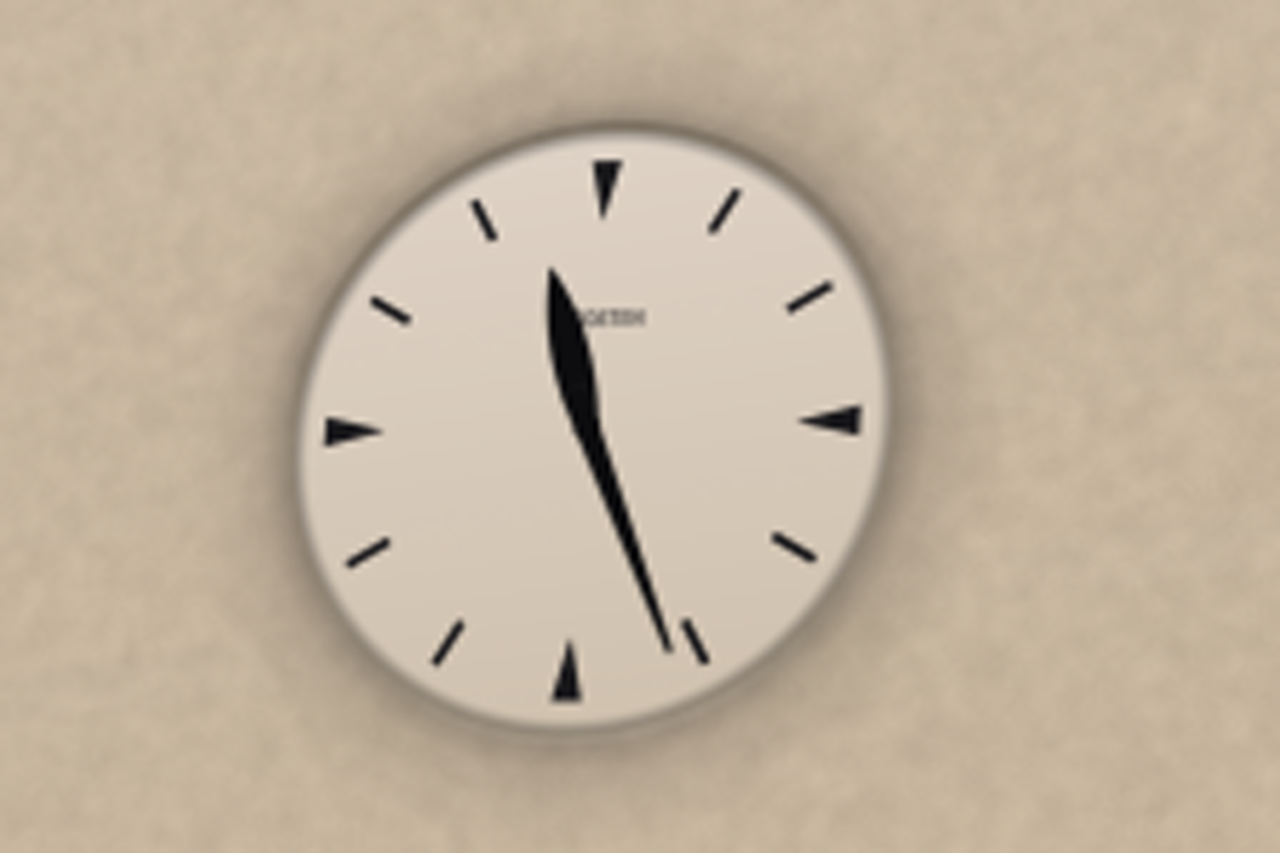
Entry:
h=11 m=26
